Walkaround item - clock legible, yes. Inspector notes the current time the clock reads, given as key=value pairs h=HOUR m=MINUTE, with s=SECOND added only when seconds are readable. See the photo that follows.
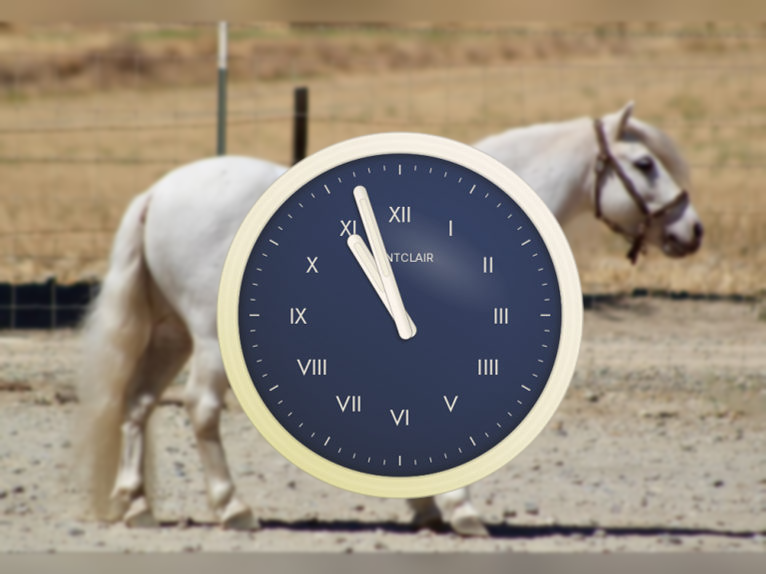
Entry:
h=10 m=57
